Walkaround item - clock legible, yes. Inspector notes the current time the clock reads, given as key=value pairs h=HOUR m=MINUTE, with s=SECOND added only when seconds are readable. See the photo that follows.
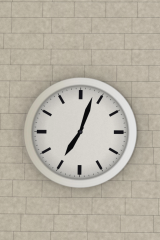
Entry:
h=7 m=3
